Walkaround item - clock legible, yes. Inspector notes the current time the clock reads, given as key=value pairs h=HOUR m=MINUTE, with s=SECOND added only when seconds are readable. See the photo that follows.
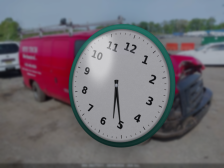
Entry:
h=5 m=25
